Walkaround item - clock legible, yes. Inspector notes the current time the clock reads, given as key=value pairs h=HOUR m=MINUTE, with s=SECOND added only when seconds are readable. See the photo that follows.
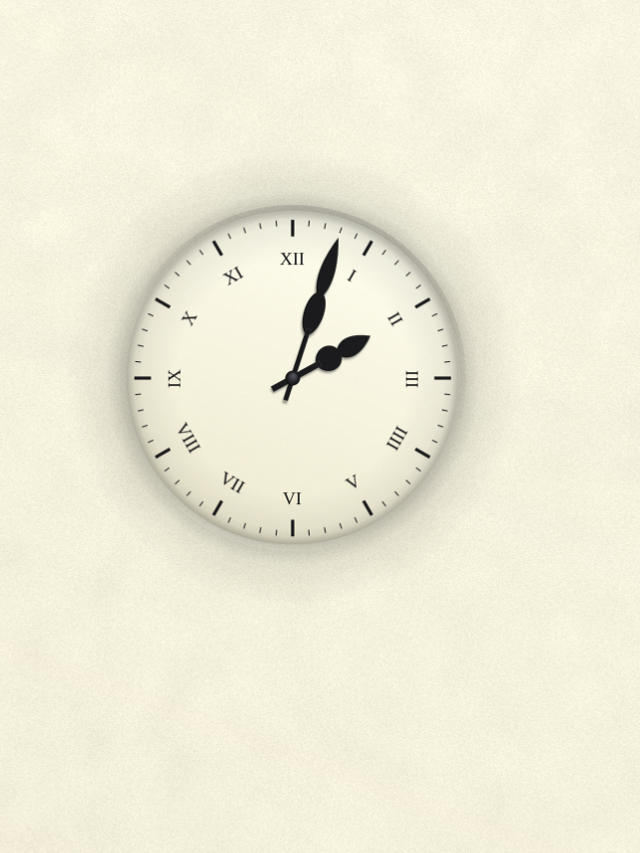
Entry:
h=2 m=3
